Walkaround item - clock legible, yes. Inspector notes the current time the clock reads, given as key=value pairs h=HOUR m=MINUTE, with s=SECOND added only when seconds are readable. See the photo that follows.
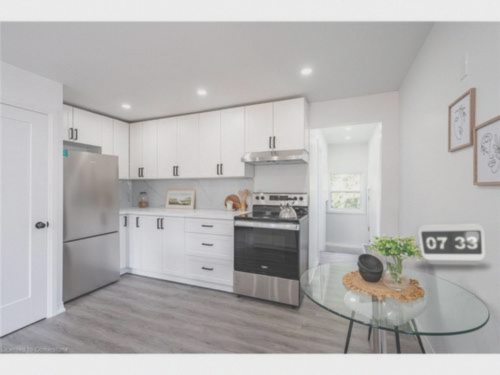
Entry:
h=7 m=33
